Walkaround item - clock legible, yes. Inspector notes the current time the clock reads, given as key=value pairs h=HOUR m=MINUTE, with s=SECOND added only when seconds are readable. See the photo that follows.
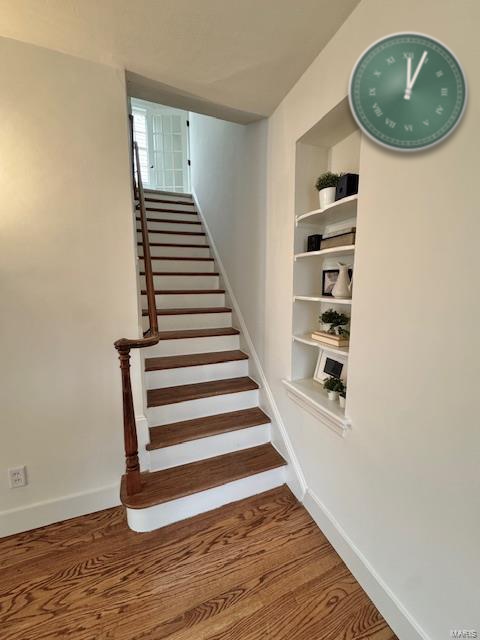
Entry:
h=12 m=4
